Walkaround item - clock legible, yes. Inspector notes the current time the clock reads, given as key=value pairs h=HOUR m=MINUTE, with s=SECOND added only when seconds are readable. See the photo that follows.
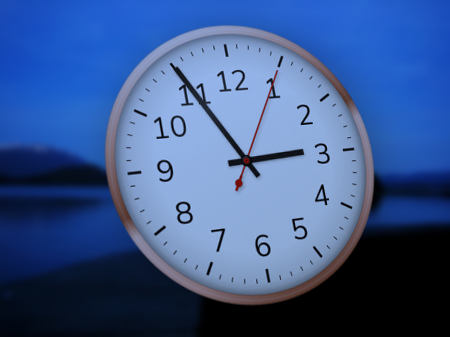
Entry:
h=2 m=55 s=5
